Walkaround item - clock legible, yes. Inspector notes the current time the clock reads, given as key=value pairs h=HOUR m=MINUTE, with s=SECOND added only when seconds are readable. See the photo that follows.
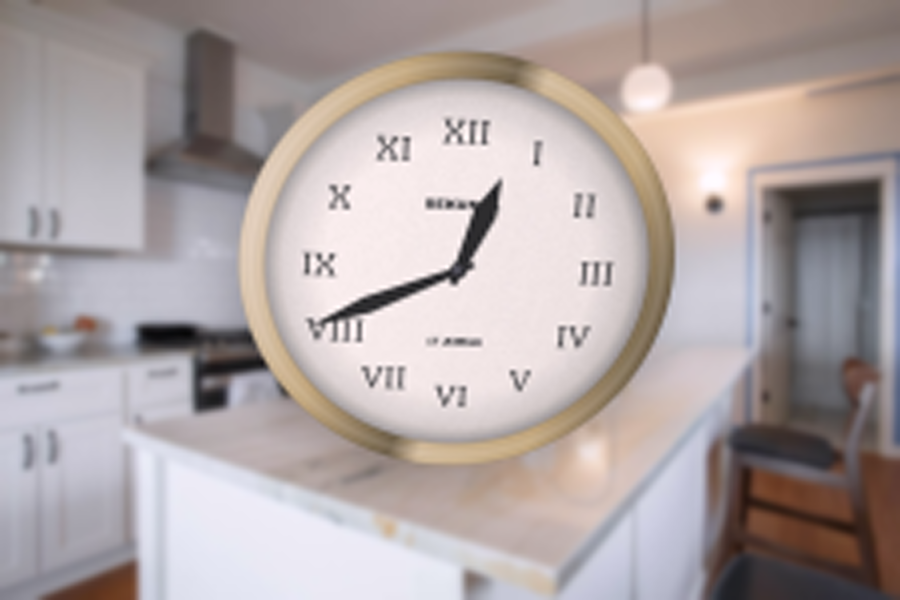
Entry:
h=12 m=41
